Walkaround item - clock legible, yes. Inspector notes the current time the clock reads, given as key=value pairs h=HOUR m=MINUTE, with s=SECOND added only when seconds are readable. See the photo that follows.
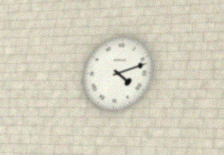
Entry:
h=4 m=12
